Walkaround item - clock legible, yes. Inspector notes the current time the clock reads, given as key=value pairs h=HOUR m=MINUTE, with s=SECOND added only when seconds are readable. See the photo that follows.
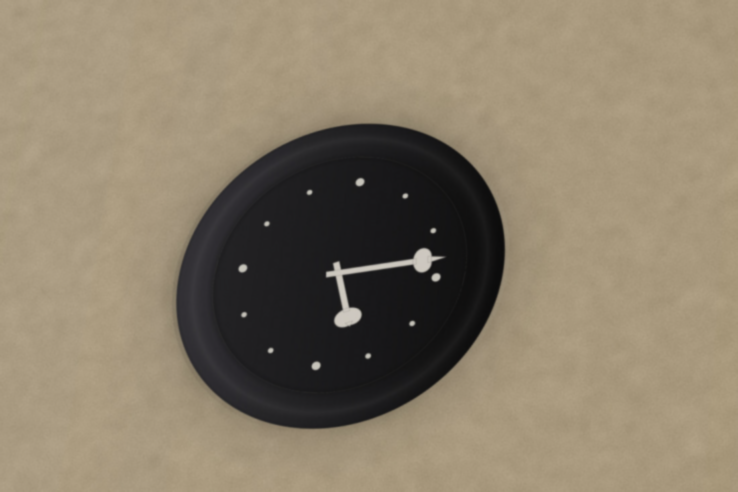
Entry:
h=5 m=13
